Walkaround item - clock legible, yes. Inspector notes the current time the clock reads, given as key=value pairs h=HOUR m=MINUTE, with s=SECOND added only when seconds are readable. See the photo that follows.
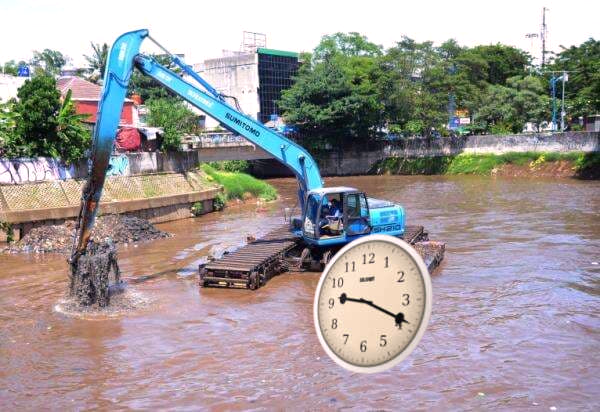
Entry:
h=9 m=19
